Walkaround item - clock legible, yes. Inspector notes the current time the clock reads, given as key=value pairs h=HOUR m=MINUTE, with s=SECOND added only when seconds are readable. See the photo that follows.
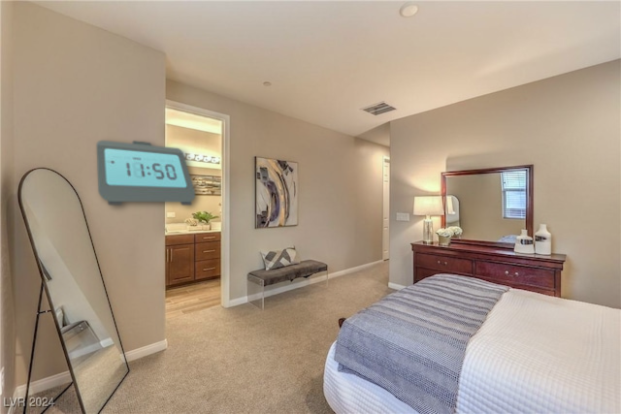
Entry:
h=11 m=50
